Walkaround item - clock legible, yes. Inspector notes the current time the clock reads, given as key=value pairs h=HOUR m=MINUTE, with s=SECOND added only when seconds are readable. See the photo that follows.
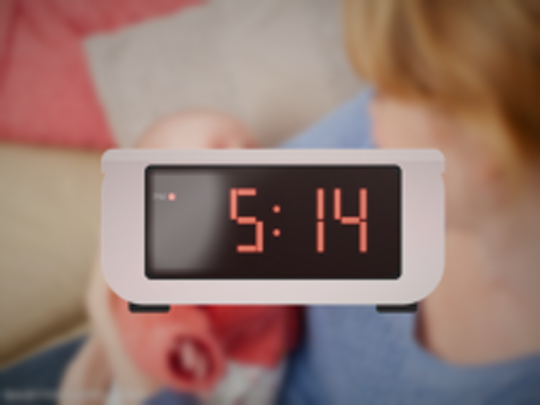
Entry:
h=5 m=14
